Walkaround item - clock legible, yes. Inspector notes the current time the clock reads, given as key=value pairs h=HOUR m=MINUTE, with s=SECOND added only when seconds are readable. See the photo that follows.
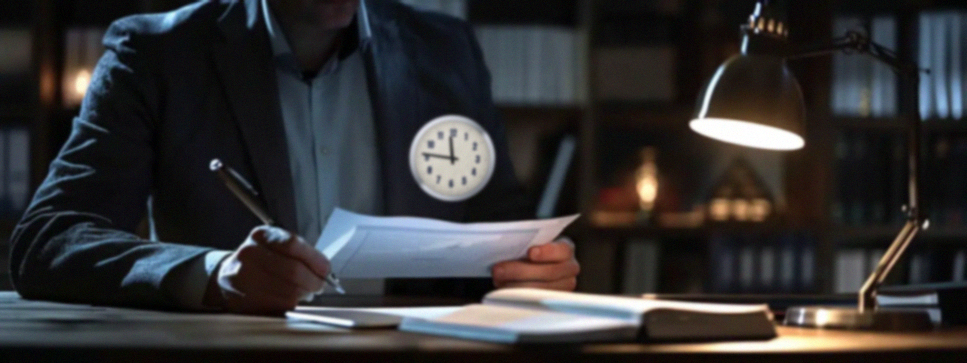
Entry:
h=11 m=46
